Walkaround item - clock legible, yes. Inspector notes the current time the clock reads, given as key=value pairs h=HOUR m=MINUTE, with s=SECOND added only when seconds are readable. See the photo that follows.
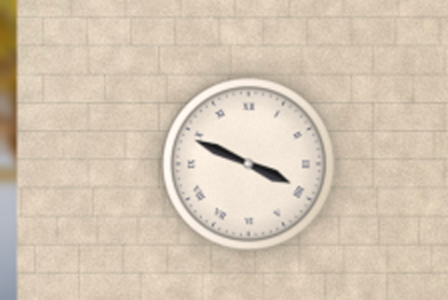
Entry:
h=3 m=49
